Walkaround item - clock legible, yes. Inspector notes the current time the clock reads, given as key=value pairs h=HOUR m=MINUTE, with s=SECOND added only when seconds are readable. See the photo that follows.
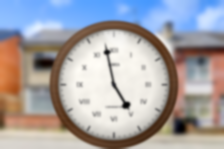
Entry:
h=4 m=58
